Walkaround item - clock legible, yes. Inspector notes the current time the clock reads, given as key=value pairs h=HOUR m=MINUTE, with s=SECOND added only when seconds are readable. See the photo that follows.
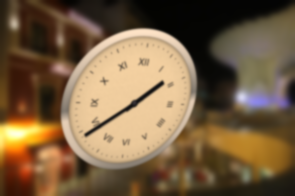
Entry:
h=1 m=39
